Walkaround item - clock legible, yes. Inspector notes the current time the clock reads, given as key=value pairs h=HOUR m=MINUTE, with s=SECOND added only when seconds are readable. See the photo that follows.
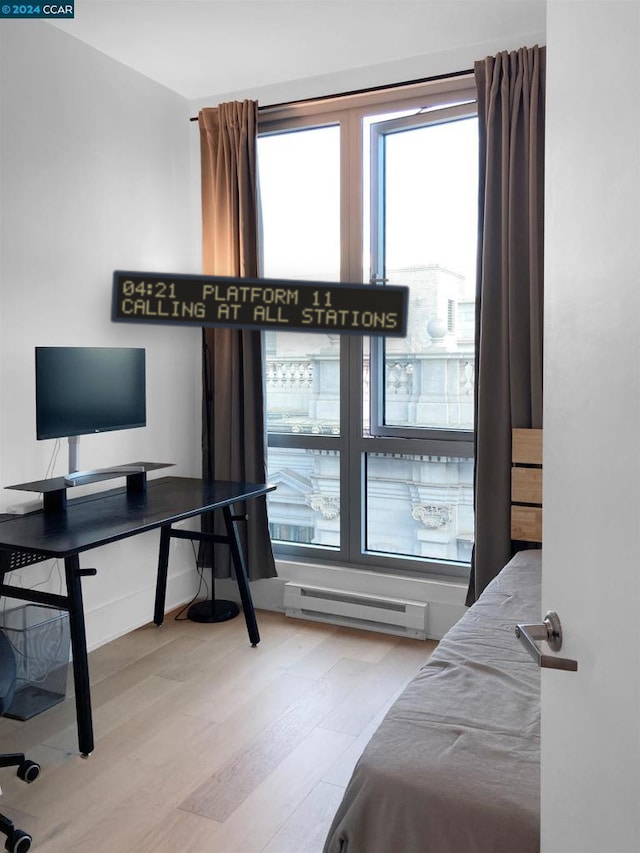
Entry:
h=4 m=21
